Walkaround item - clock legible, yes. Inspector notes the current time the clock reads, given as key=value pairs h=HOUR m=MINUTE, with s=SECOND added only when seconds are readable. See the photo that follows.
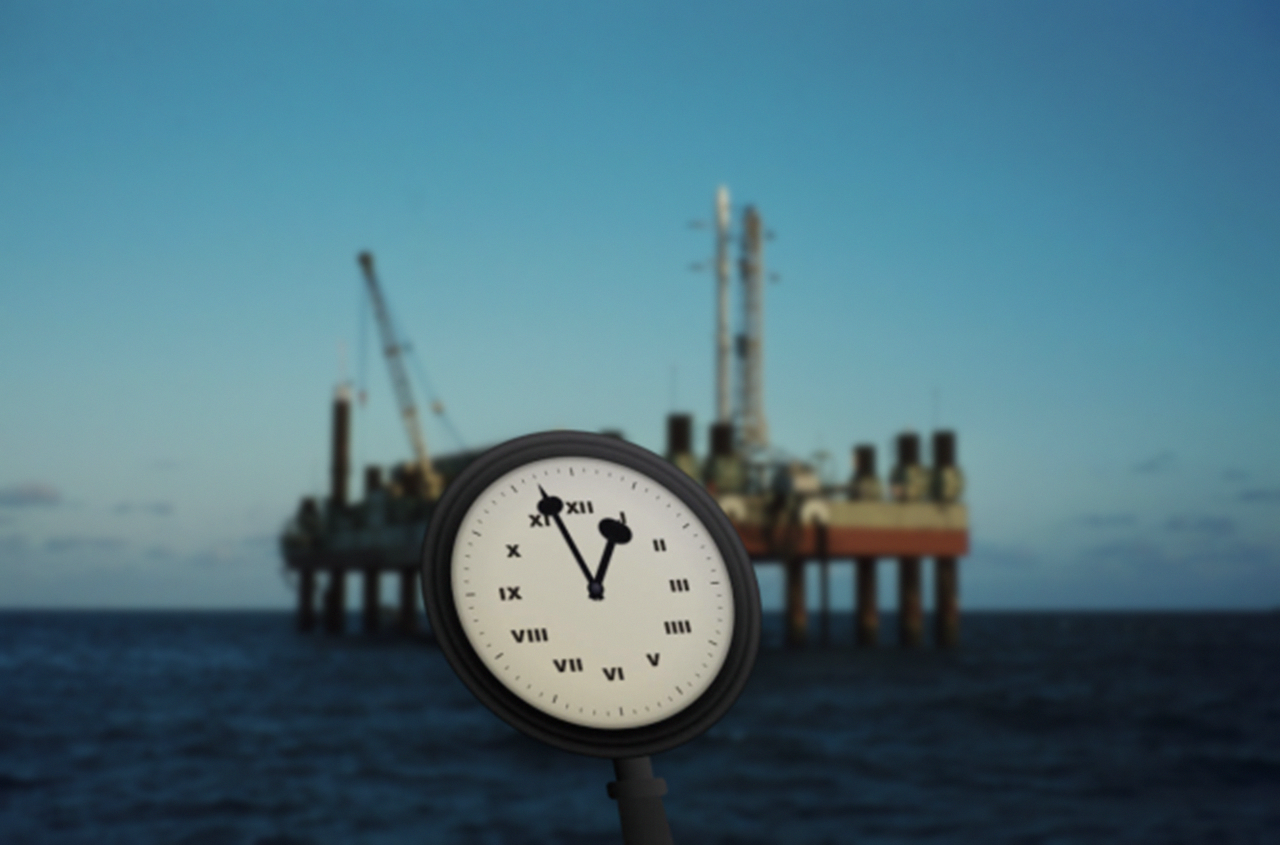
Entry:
h=12 m=57
